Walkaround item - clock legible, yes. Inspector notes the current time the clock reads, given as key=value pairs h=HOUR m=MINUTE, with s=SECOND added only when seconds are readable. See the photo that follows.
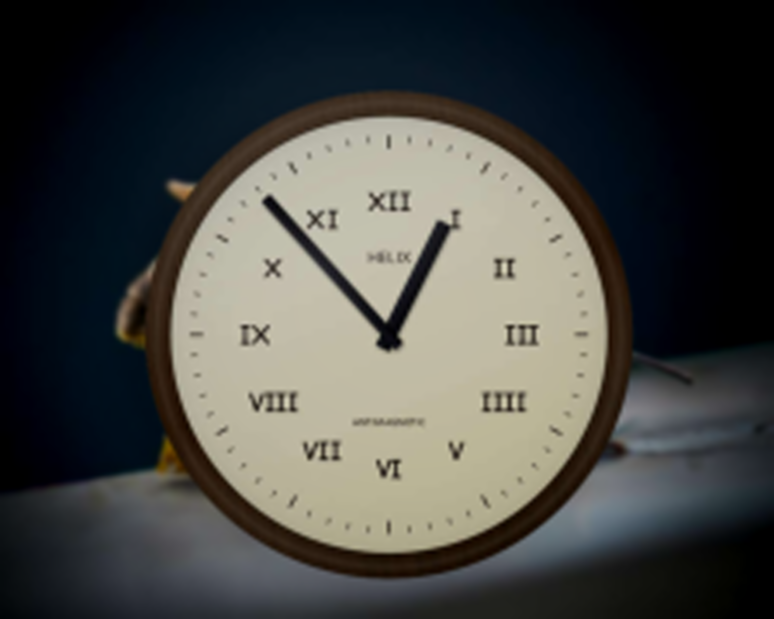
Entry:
h=12 m=53
